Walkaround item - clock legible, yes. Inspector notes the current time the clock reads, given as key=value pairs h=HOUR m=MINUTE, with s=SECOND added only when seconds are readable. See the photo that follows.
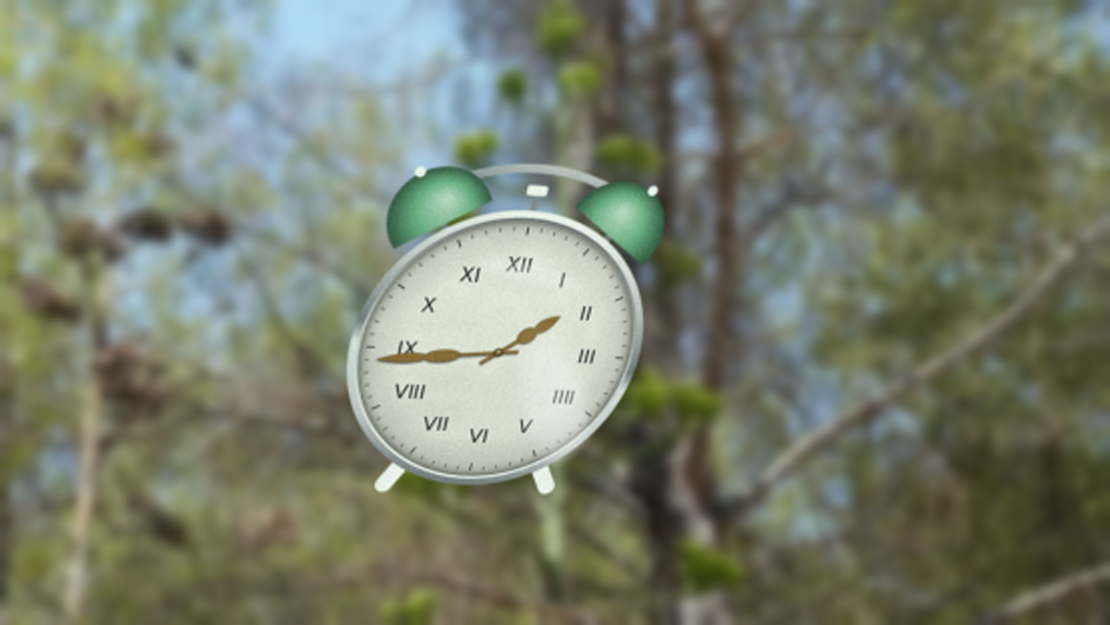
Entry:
h=1 m=44
